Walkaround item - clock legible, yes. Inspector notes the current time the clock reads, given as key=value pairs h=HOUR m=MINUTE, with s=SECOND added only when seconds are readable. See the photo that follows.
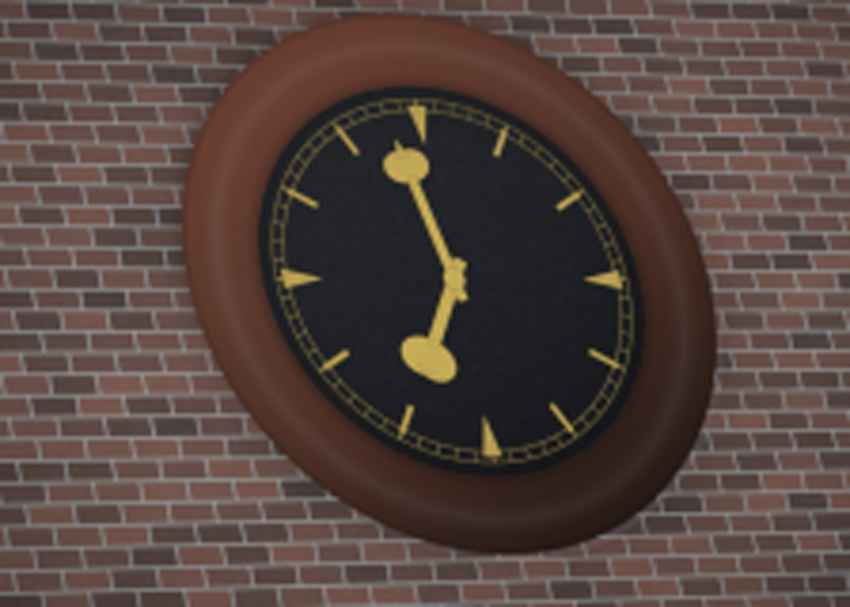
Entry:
h=6 m=58
